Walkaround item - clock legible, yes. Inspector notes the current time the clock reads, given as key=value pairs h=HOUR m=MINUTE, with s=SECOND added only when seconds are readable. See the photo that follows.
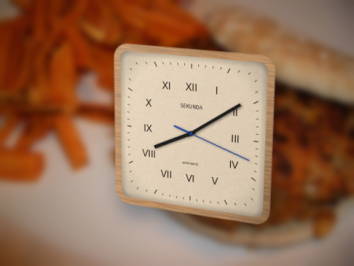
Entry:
h=8 m=9 s=18
